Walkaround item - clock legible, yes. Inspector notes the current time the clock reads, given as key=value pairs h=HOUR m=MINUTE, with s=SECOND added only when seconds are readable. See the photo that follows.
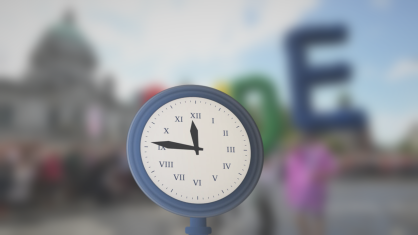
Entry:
h=11 m=46
